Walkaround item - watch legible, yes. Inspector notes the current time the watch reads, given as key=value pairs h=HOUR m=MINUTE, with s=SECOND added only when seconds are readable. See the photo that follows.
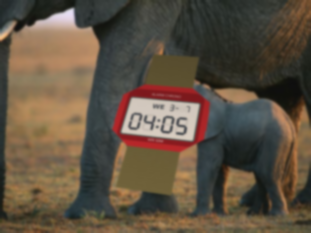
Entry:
h=4 m=5
